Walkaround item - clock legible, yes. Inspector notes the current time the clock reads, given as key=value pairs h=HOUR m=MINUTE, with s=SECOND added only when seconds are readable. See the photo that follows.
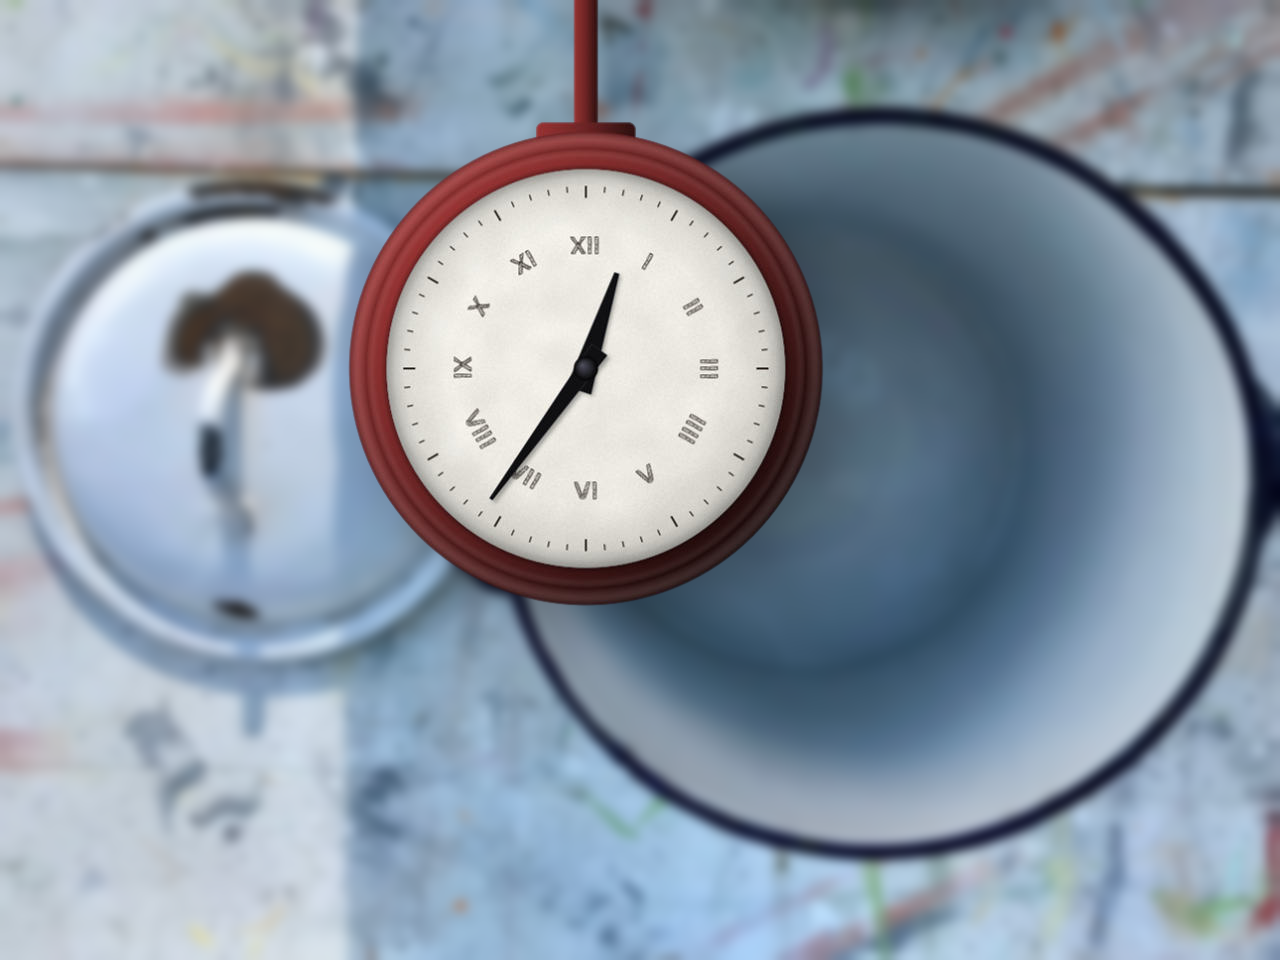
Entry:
h=12 m=36
